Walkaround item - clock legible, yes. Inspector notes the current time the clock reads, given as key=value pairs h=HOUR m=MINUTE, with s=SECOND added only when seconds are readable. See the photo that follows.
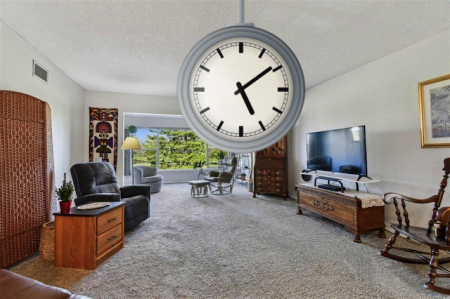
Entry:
h=5 m=9
